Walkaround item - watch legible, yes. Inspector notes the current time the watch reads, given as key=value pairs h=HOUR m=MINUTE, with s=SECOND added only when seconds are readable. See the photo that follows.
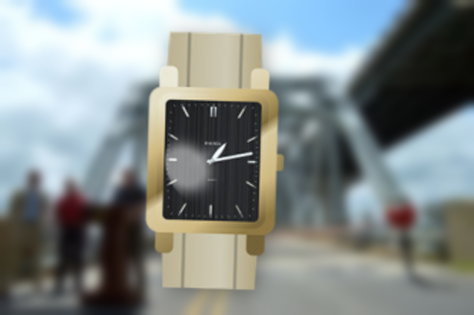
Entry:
h=1 m=13
